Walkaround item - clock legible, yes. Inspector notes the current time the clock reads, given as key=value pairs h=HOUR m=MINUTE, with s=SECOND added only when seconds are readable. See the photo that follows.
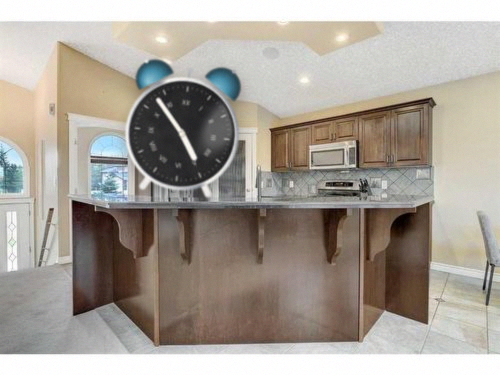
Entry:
h=4 m=53
